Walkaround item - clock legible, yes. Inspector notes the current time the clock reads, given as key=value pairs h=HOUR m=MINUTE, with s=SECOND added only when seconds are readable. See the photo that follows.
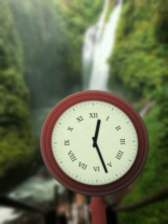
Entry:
h=12 m=27
